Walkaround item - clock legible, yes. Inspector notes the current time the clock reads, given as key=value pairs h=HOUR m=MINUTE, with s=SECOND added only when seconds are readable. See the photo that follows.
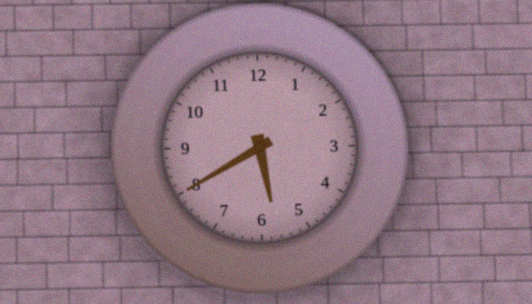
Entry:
h=5 m=40
